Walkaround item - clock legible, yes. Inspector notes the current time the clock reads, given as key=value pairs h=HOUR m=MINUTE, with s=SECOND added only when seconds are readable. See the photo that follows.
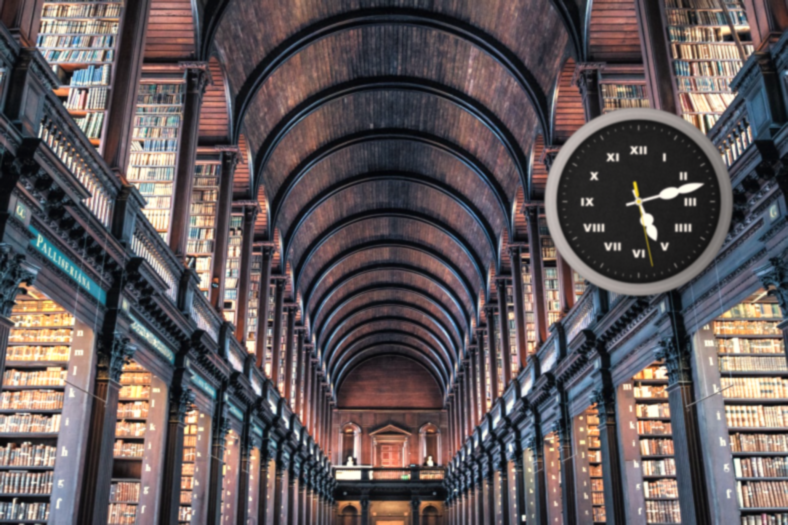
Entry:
h=5 m=12 s=28
